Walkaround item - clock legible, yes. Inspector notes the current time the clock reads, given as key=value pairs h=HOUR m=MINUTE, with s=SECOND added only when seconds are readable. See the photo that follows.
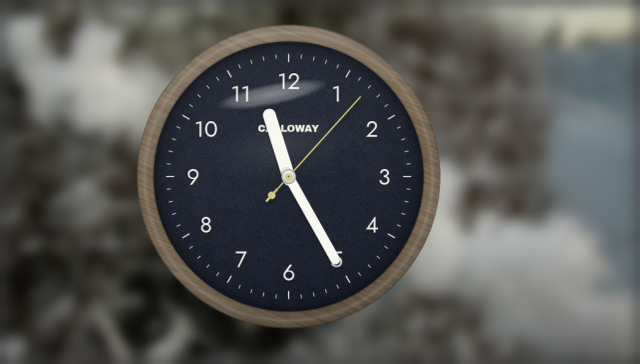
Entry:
h=11 m=25 s=7
